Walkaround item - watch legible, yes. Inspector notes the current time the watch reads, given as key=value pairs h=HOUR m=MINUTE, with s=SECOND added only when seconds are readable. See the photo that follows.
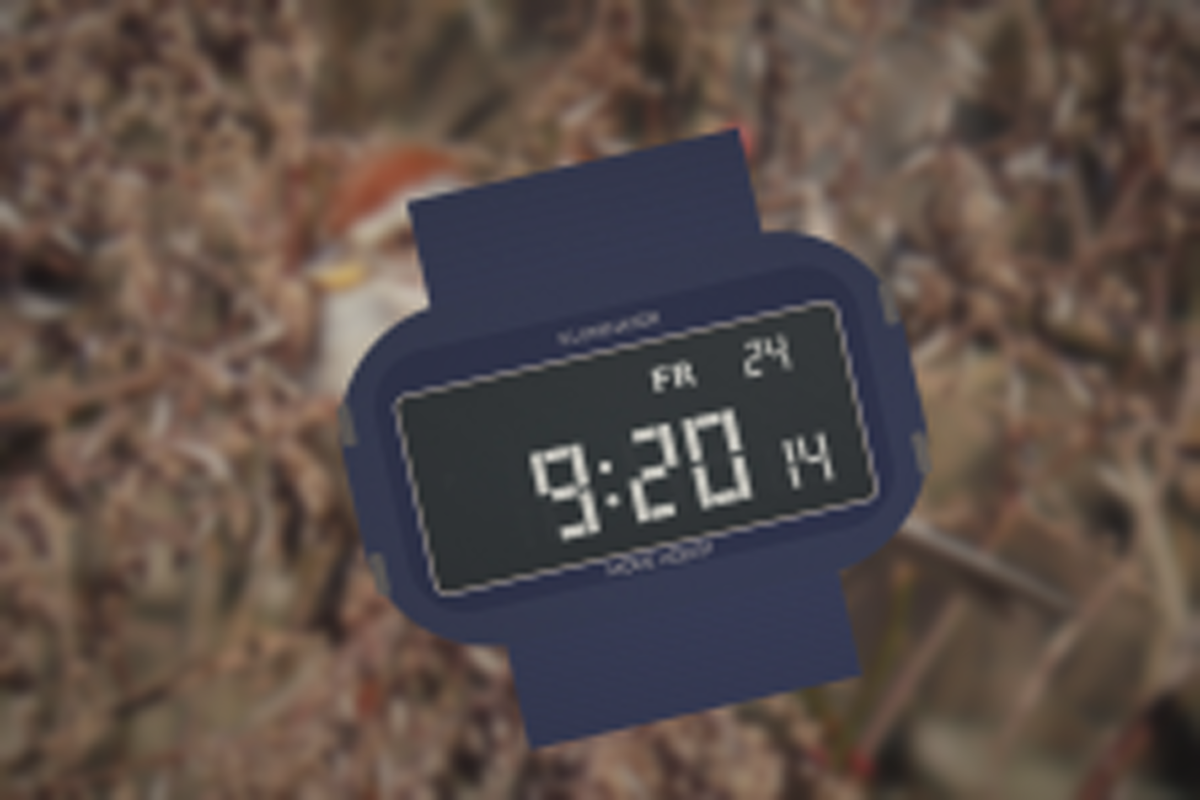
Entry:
h=9 m=20 s=14
